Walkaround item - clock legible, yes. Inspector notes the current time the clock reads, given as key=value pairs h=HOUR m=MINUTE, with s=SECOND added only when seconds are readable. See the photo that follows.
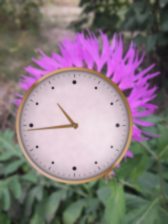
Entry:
h=10 m=44
